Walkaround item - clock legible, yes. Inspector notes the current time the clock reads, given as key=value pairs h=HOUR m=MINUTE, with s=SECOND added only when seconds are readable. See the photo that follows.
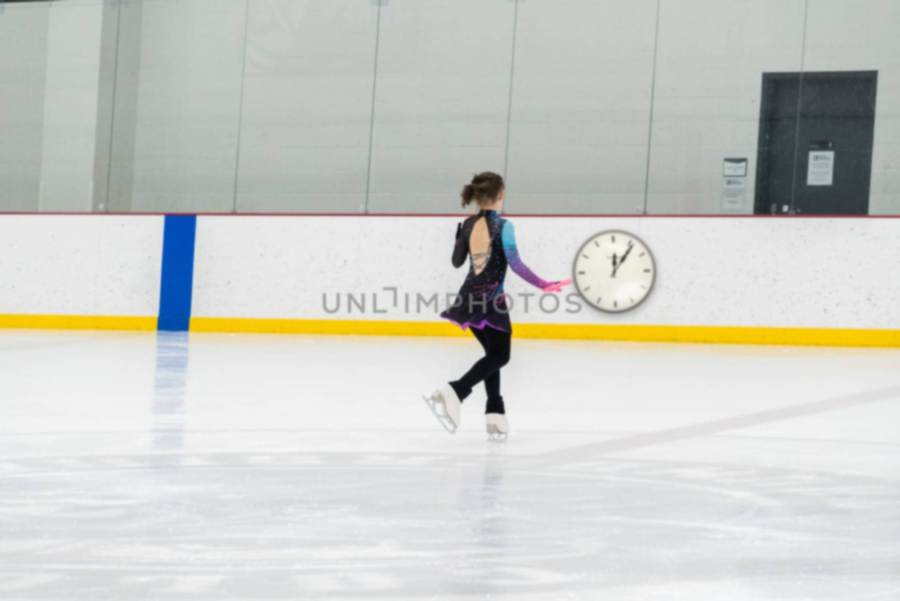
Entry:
h=12 m=6
